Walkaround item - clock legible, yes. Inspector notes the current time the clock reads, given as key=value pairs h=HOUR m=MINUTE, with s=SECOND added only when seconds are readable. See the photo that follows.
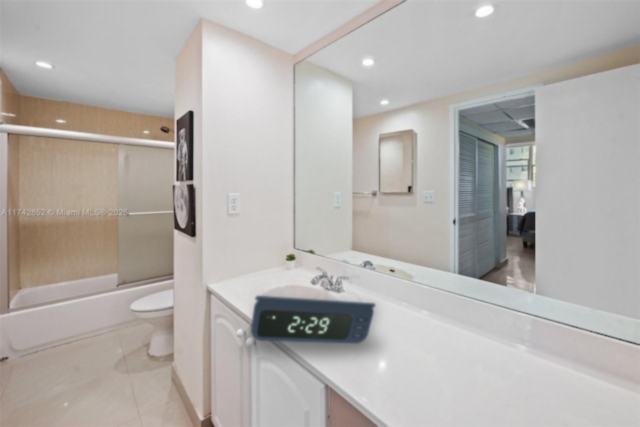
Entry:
h=2 m=29
